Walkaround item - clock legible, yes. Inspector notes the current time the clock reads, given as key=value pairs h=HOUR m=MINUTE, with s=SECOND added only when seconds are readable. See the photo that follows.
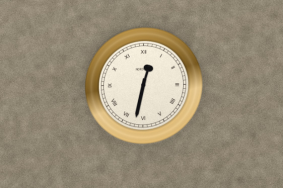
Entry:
h=12 m=32
